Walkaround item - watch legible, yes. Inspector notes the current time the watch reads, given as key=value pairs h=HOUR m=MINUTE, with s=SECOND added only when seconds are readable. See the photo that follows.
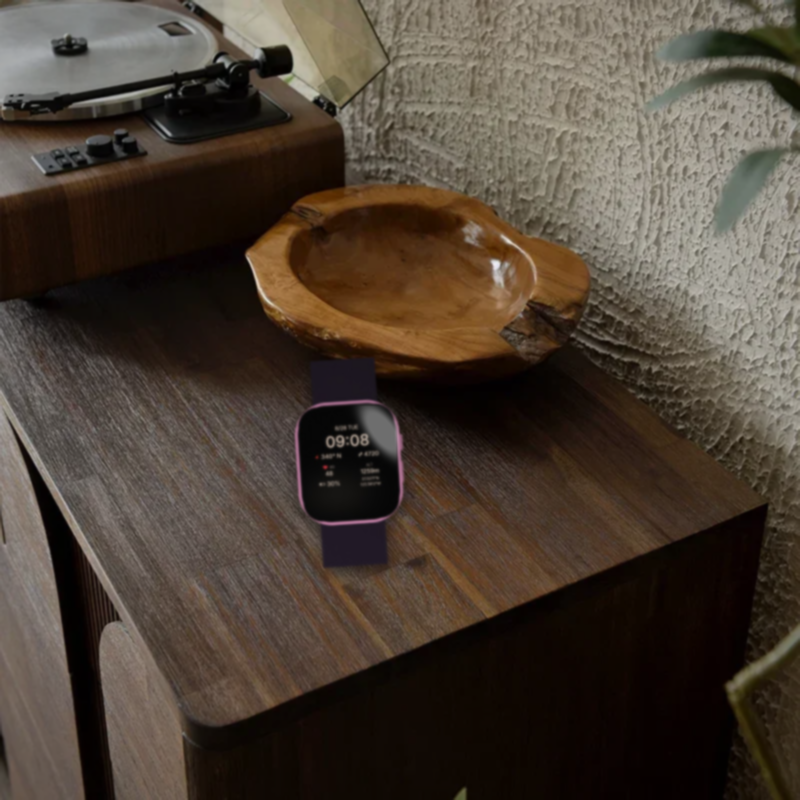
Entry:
h=9 m=8
